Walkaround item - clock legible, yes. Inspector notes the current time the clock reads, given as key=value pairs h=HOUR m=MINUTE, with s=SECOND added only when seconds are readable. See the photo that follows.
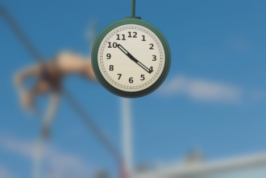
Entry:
h=10 m=21
